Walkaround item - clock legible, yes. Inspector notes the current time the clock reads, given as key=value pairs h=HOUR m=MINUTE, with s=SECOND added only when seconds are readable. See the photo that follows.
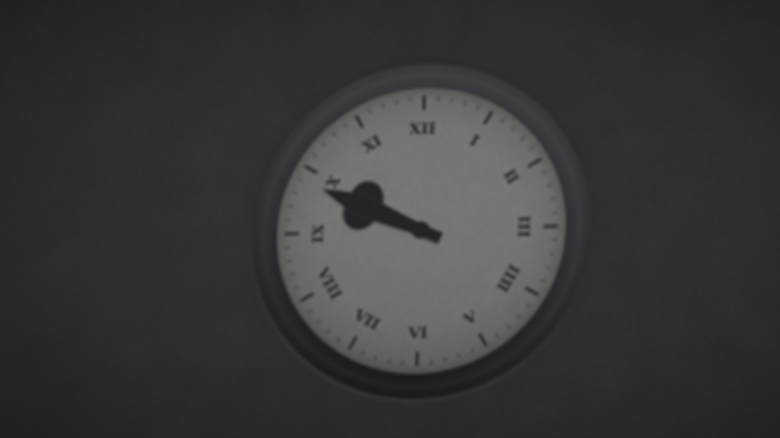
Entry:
h=9 m=49
